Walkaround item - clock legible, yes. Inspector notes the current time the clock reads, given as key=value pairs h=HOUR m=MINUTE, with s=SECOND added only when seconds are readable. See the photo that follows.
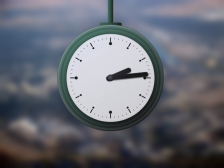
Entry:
h=2 m=14
